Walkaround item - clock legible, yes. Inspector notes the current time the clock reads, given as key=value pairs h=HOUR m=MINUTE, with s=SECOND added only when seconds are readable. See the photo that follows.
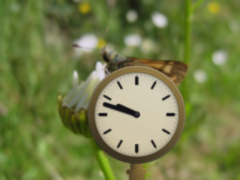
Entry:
h=9 m=48
